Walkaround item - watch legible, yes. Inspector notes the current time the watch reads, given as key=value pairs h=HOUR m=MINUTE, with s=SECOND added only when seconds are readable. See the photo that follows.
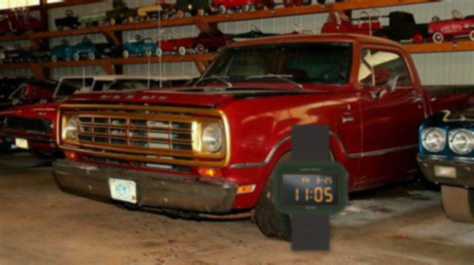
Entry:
h=11 m=5
